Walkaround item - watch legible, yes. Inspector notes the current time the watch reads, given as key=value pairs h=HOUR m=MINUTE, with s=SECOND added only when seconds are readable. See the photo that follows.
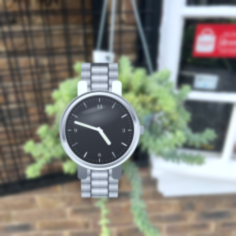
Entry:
h=4 m=48
